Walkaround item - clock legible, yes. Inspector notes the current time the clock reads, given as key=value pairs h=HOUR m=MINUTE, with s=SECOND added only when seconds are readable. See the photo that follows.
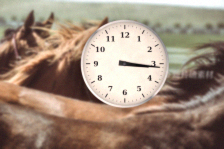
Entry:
h=3 m=16
